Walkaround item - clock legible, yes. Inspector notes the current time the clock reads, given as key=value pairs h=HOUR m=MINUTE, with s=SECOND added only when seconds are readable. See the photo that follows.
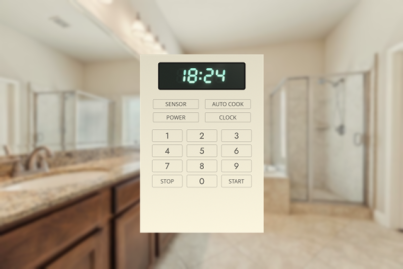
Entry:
h=18 m=24
